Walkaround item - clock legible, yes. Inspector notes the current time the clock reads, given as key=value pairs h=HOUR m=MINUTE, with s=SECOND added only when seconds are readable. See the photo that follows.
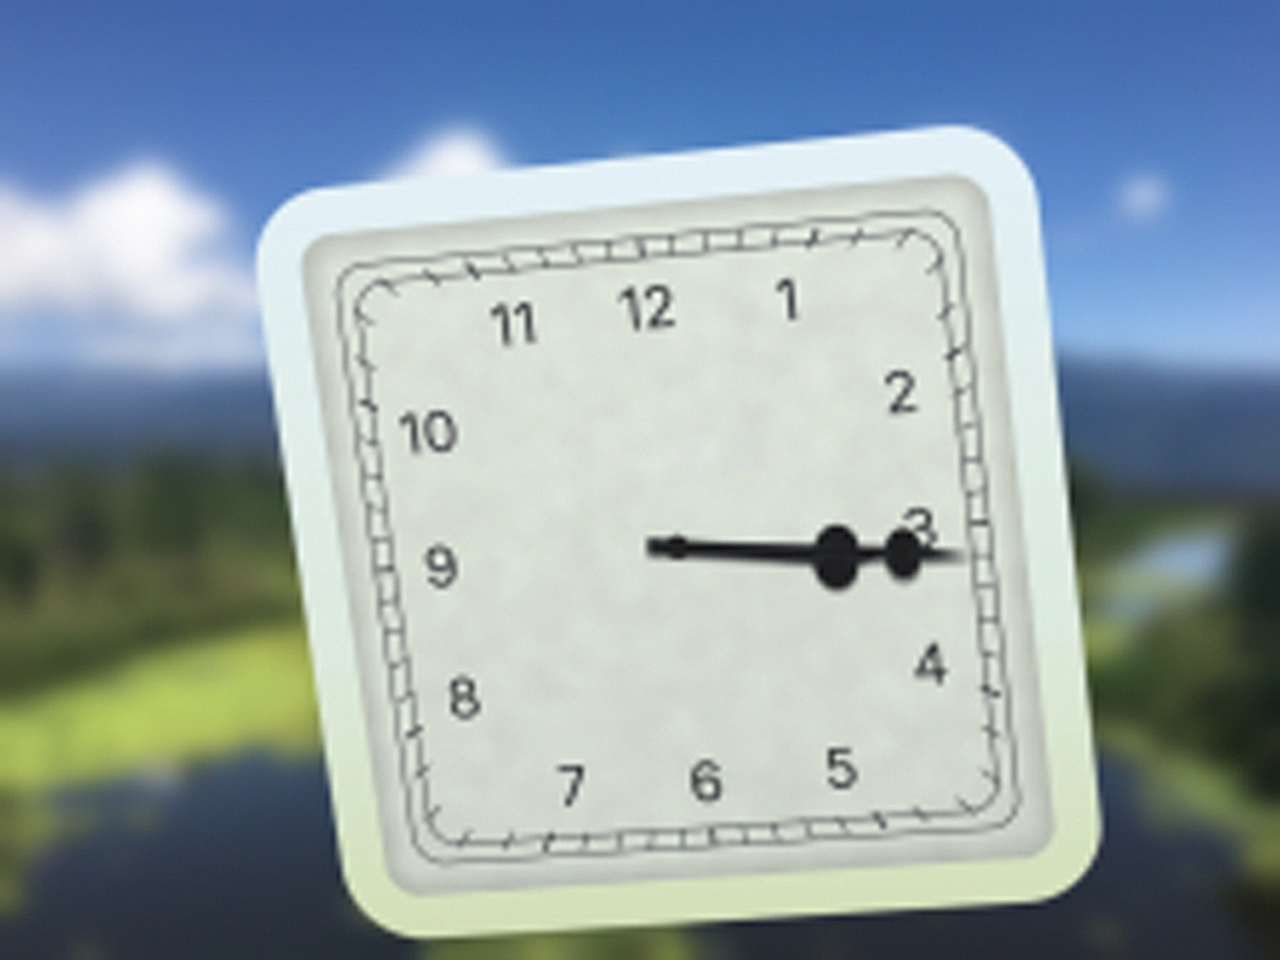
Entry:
h=3 m=16
